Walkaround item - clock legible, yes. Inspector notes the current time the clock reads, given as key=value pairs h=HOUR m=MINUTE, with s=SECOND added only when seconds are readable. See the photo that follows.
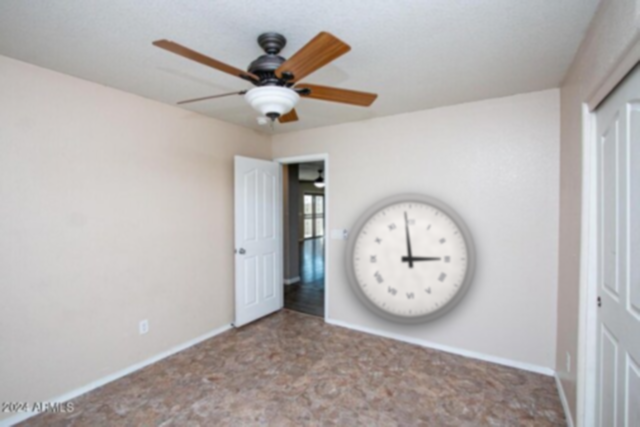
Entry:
h=2 m=59
